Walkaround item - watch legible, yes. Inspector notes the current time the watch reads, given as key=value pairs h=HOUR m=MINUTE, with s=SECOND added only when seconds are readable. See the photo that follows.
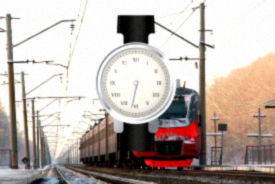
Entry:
h=6 m=32
